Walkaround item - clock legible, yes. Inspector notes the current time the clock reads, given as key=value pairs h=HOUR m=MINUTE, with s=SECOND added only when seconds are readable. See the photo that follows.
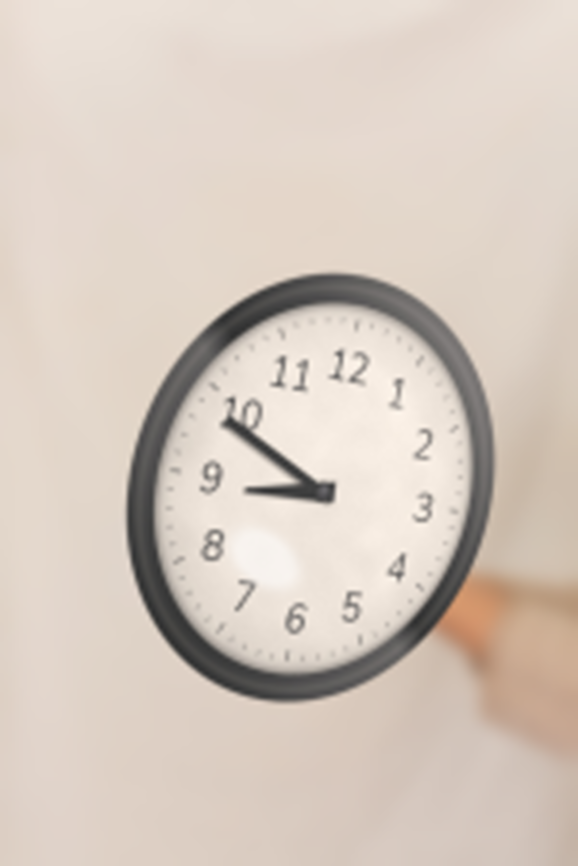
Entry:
h=8 m=49
